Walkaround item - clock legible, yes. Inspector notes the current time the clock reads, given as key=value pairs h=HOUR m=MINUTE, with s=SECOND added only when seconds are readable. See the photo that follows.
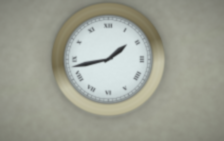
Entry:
h=1 m=43
